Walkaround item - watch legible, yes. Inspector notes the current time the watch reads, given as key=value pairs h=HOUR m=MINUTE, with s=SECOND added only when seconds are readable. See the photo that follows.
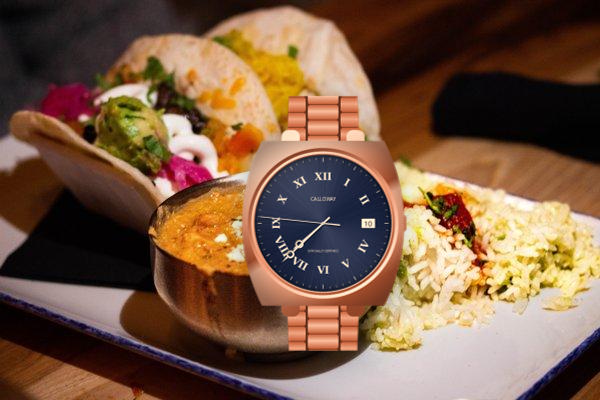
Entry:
h=7 m=37 s=46
